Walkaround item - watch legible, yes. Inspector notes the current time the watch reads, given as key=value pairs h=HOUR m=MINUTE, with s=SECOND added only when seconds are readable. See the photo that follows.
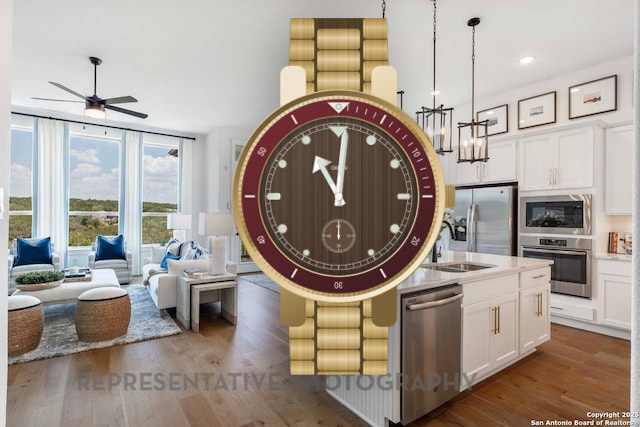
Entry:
h=11 m=1
